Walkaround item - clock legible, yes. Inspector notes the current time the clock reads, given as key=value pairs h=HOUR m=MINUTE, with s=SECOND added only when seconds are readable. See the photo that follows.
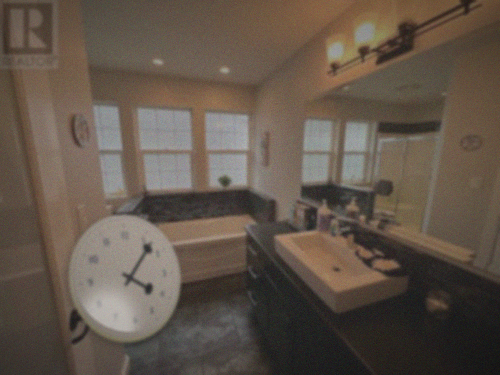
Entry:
h=4 m=7
